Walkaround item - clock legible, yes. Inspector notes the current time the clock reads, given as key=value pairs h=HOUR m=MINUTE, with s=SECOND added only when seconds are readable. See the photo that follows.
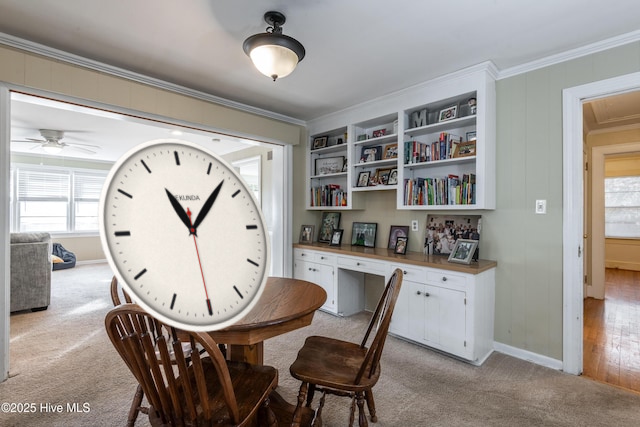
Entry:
h=11 m=7 s=30
